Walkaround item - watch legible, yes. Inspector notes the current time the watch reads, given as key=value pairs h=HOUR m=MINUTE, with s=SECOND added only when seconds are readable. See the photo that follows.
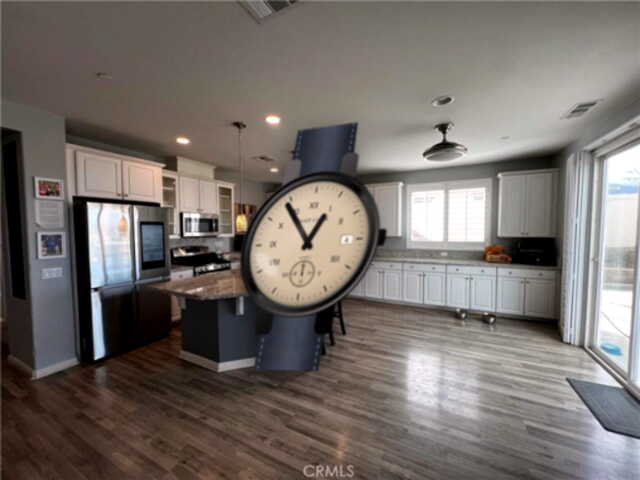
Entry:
h=12 m=54
